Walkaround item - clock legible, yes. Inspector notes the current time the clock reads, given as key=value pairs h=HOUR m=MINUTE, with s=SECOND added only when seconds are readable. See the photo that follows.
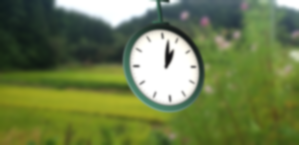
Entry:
h=1 m=2
